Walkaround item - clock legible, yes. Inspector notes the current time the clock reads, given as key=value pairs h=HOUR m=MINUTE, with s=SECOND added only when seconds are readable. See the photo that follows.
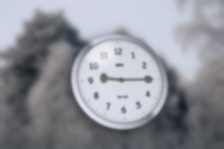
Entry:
h=9 m=15
